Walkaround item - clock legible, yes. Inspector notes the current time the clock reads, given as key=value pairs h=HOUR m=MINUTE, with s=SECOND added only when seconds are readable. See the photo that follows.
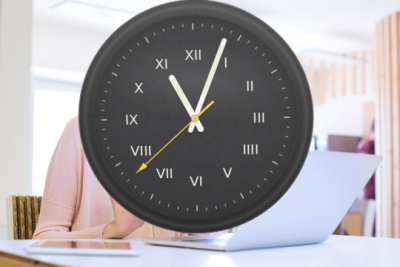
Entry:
h=11 m=3 s=38
